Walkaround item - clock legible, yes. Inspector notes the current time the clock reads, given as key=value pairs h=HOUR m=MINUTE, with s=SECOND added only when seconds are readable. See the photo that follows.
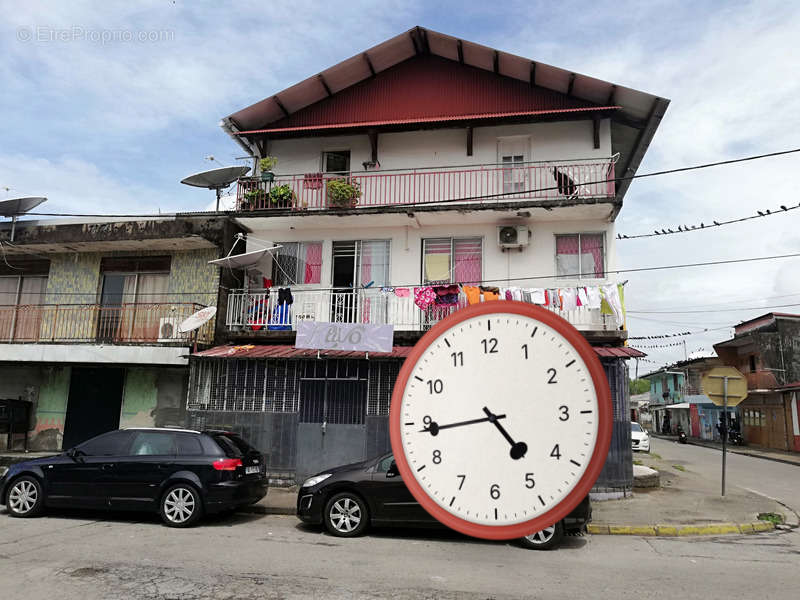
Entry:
h=4 m=44
